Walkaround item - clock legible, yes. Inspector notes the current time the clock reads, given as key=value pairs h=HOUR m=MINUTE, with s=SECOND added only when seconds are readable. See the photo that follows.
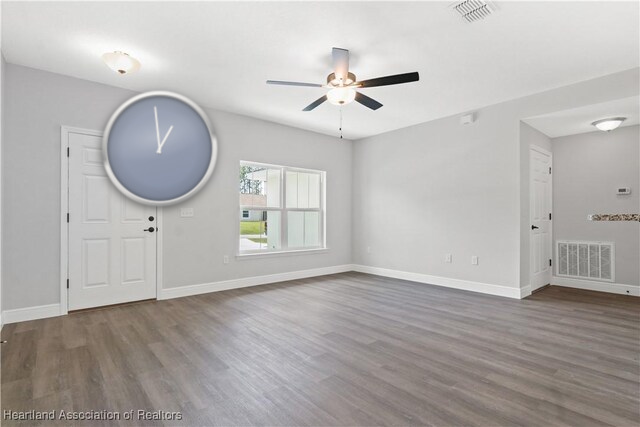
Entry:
h=12 m=59
